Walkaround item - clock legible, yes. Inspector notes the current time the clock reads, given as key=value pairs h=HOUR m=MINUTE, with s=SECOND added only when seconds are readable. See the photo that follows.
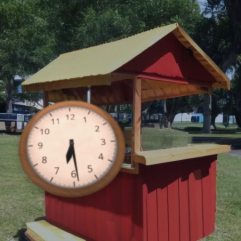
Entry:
h=6 m=29
